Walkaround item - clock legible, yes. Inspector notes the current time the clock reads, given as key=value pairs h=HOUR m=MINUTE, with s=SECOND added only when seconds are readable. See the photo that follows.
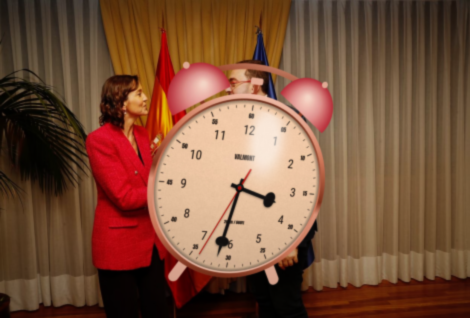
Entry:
h=3 m=31 s=34
